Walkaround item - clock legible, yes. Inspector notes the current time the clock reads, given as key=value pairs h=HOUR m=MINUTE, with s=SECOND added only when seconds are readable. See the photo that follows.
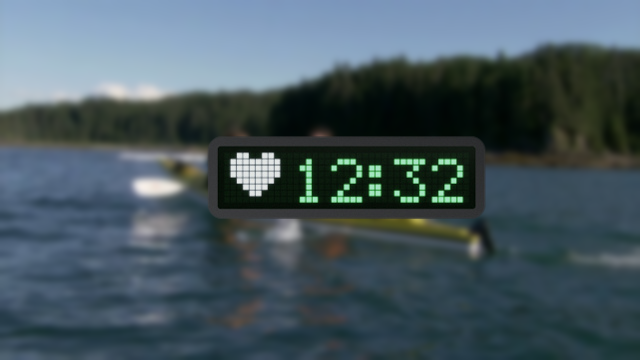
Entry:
h=12 m=32
